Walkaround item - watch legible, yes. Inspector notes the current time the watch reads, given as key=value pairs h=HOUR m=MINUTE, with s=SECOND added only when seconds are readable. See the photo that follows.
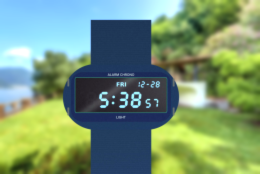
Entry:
h=5 m=38 s=57
